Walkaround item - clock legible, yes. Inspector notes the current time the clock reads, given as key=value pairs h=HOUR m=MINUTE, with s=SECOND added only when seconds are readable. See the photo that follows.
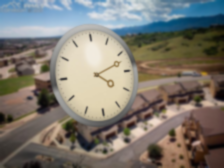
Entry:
h=4 m=12
